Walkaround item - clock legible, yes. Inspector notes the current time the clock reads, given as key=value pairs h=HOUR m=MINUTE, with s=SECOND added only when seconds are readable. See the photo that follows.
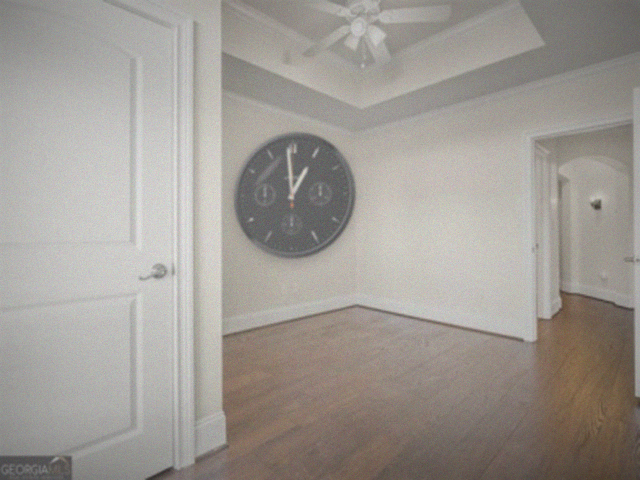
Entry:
h=12 m=59
